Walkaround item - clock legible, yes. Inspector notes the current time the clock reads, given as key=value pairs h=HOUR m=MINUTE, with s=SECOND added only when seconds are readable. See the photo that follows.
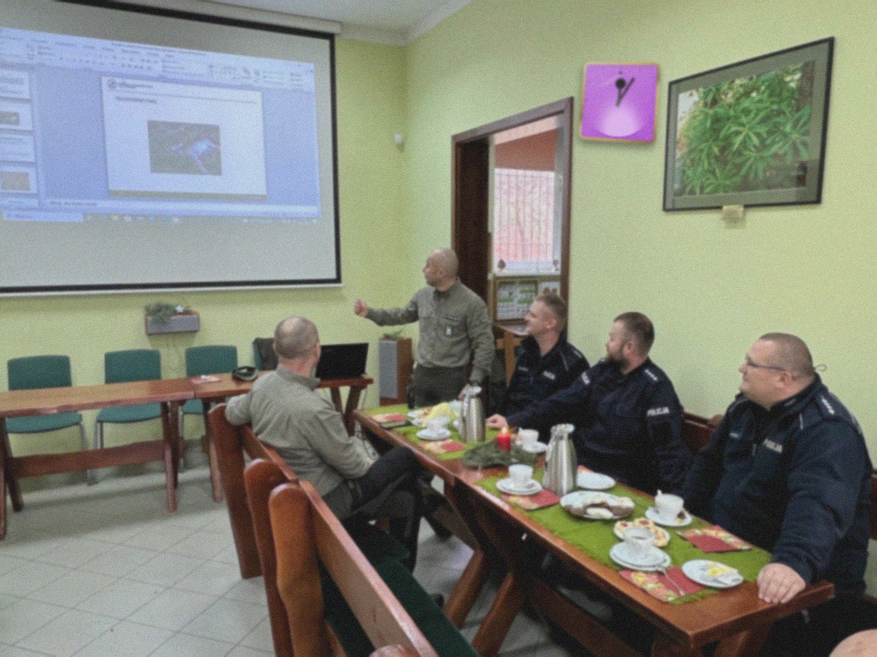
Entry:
h=12 m=5
